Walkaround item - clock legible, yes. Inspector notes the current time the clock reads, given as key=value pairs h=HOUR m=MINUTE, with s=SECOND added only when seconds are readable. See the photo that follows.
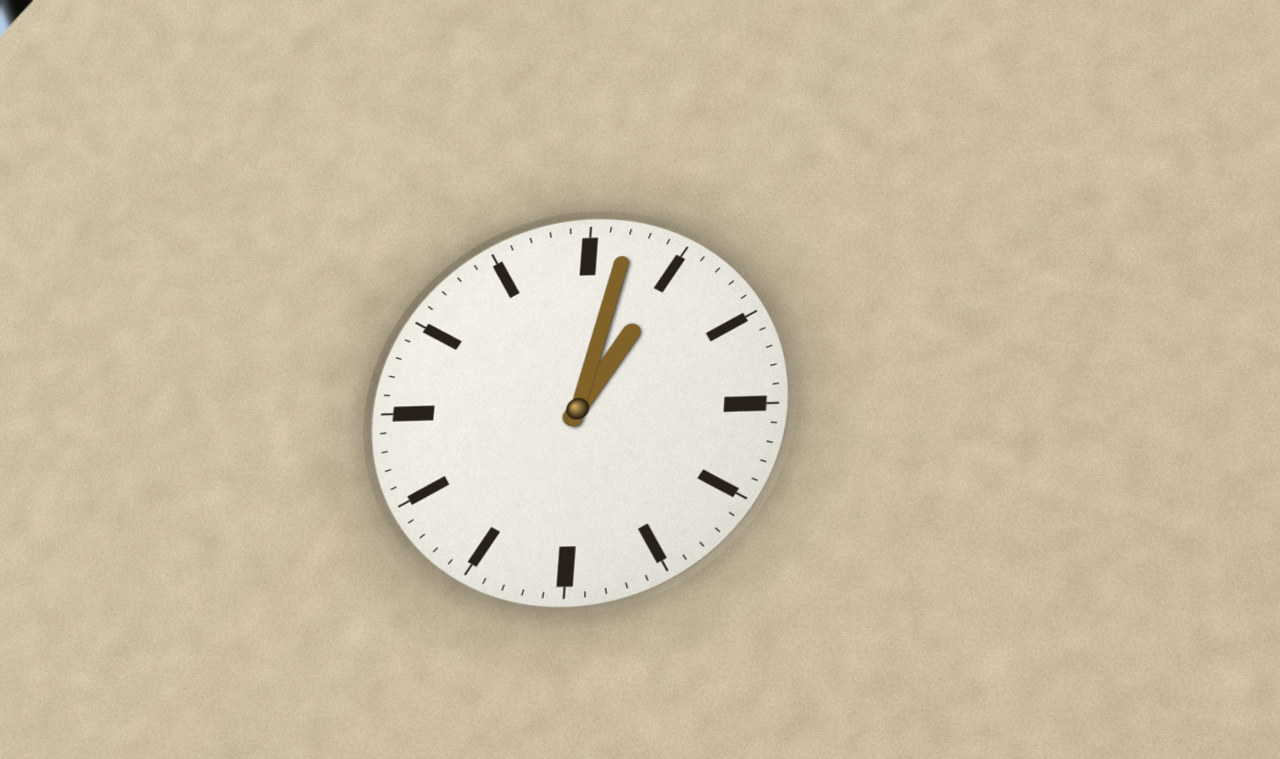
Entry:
h=1 m=2
